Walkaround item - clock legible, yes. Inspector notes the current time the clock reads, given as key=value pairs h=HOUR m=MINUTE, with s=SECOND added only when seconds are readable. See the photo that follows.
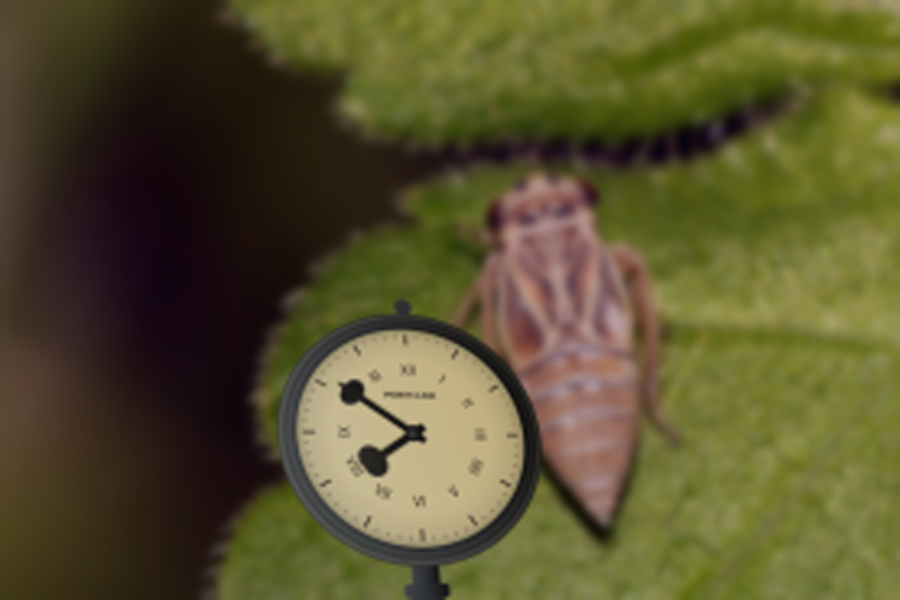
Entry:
h=7 m=51
